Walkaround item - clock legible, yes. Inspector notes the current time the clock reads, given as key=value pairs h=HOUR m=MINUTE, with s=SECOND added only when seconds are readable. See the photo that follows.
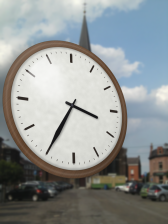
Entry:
h=3 m=35
